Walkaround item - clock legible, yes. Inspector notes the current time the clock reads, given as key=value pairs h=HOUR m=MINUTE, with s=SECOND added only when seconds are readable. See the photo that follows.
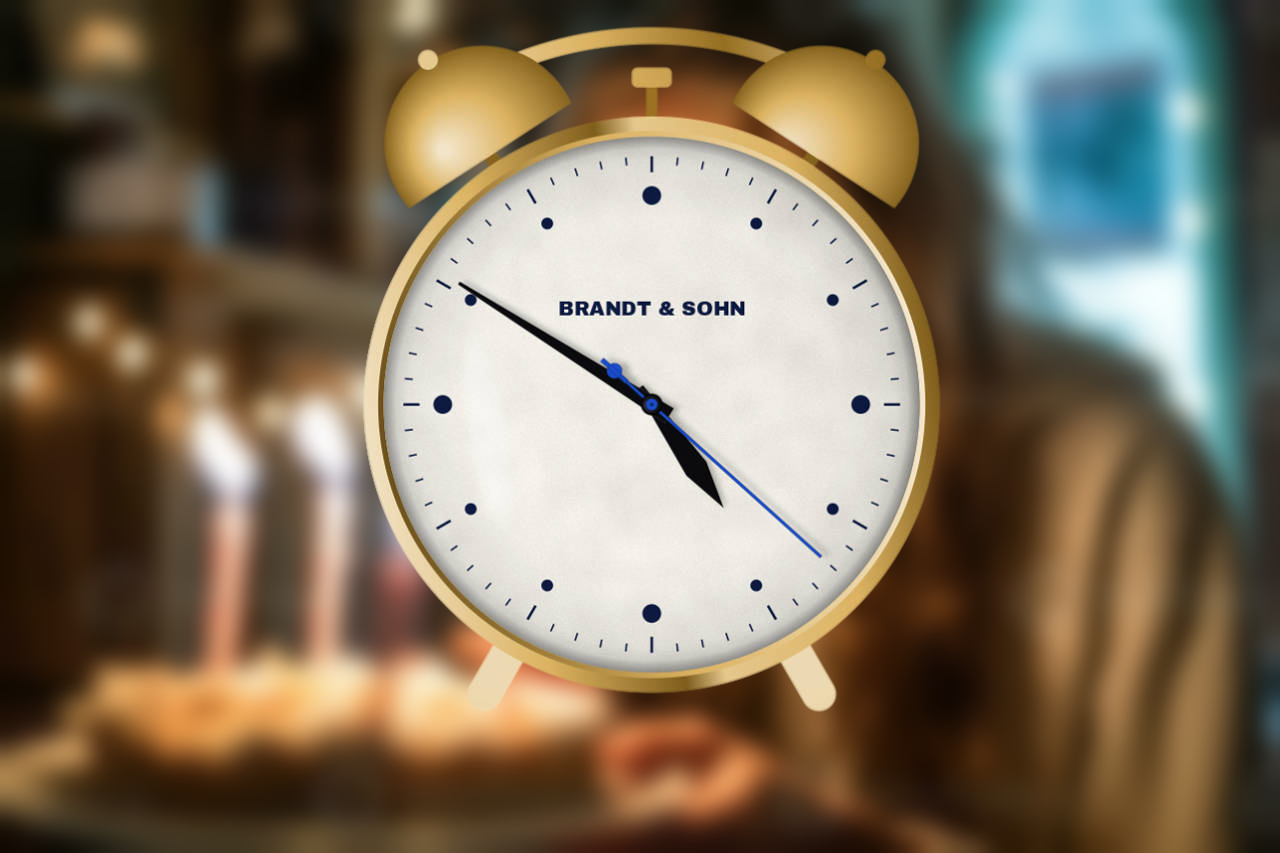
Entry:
h=4 m=50 s=22
